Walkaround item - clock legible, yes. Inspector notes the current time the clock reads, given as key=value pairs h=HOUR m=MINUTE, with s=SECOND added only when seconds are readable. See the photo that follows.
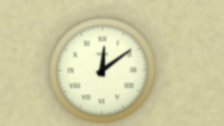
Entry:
h=12 m=9
